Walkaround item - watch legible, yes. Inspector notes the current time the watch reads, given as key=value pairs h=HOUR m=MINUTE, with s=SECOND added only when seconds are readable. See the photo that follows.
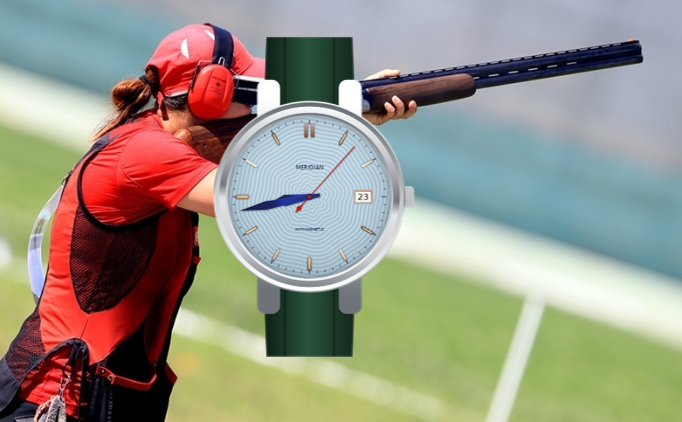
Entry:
h=8 m=43 s=7
